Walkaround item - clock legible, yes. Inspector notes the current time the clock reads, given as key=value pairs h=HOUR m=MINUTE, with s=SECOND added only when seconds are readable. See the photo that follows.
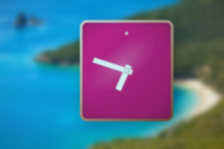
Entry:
h=6 m=48
